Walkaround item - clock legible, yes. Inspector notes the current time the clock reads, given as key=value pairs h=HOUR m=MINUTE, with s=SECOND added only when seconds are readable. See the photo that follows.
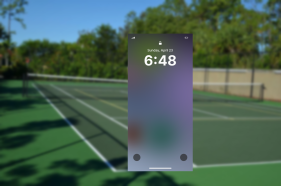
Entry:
h=6 m=48
